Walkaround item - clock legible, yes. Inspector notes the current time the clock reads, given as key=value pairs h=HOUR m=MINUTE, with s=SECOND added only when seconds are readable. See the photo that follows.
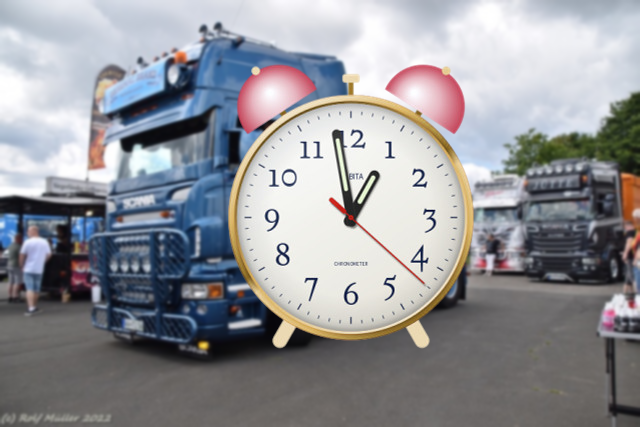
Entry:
h=12 m=58 s=22
